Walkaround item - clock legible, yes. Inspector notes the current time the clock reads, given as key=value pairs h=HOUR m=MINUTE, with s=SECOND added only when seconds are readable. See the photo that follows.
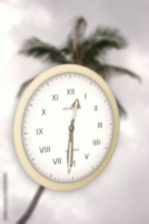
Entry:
h=12 m=31
